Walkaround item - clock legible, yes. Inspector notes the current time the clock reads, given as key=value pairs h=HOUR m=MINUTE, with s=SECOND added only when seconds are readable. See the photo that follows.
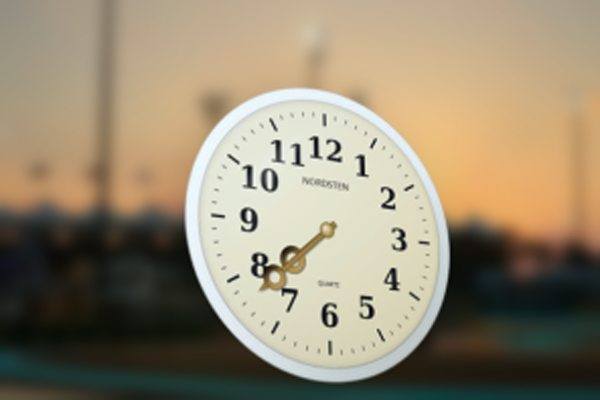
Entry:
h=7 m=38
